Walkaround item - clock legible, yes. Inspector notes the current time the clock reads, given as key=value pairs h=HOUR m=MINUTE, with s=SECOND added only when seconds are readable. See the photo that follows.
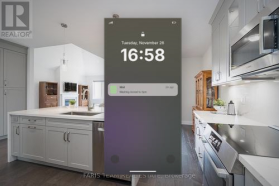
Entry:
h=16 m=58
